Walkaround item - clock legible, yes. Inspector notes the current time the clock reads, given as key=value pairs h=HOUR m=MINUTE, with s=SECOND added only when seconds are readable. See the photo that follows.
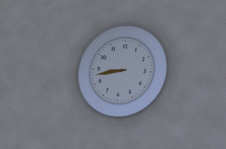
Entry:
h=8 m=43
